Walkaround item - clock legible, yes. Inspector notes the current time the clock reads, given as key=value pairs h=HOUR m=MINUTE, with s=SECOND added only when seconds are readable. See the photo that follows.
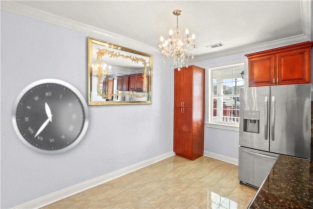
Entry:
h=11 m=37
